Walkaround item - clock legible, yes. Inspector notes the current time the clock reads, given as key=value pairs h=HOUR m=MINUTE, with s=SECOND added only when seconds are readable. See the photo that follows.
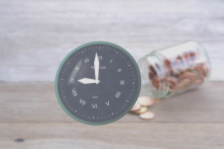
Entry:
h=8 m=59
